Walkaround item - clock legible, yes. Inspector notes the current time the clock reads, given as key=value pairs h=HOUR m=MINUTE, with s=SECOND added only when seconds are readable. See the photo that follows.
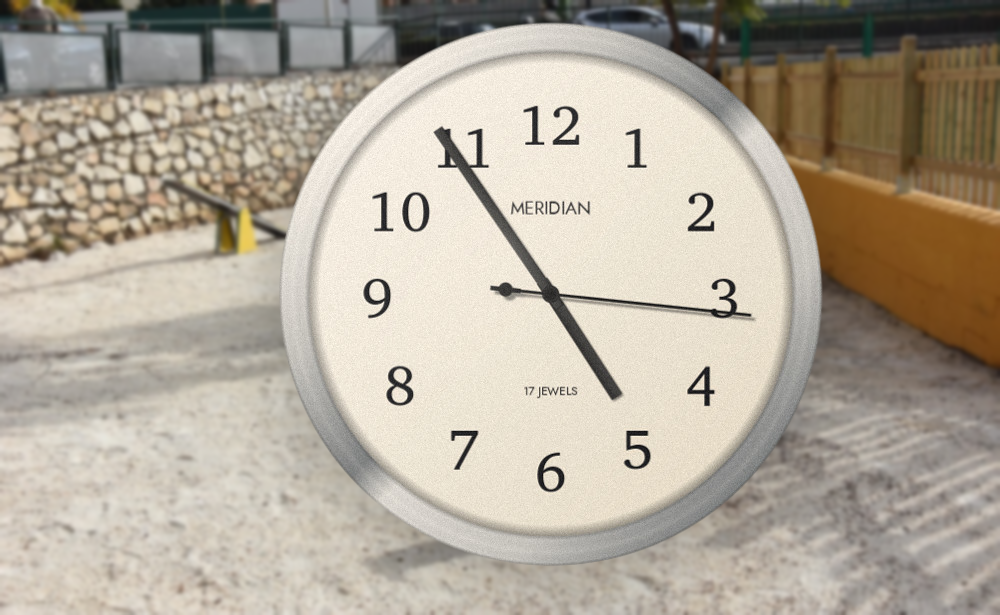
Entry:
h=4 m=54 s=16
